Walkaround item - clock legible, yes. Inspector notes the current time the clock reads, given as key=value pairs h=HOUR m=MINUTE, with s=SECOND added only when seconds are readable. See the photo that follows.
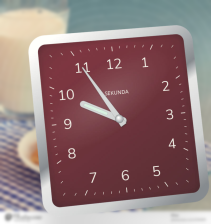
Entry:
h=9 m=55
